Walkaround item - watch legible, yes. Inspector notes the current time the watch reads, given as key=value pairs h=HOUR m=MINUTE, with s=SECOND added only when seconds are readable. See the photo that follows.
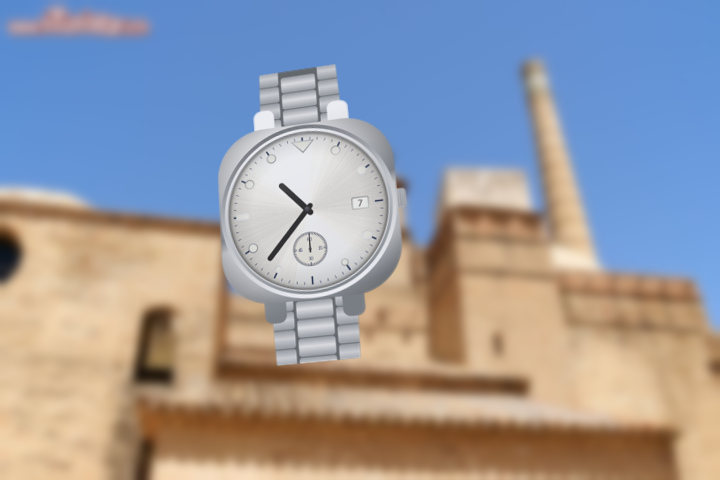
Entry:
h=10 m=37
